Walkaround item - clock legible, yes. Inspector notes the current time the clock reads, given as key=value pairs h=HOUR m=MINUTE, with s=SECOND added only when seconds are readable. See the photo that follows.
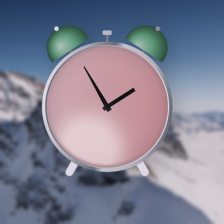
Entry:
h=1 m=55
